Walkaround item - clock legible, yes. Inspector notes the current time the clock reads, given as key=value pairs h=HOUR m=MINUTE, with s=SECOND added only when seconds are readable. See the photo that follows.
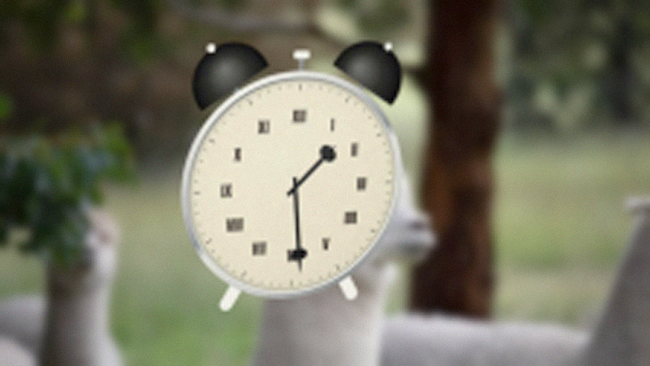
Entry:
h=1 m=29
